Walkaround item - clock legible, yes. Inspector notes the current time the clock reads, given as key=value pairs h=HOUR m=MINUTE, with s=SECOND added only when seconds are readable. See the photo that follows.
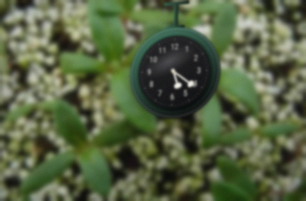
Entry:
h=5 m=21
